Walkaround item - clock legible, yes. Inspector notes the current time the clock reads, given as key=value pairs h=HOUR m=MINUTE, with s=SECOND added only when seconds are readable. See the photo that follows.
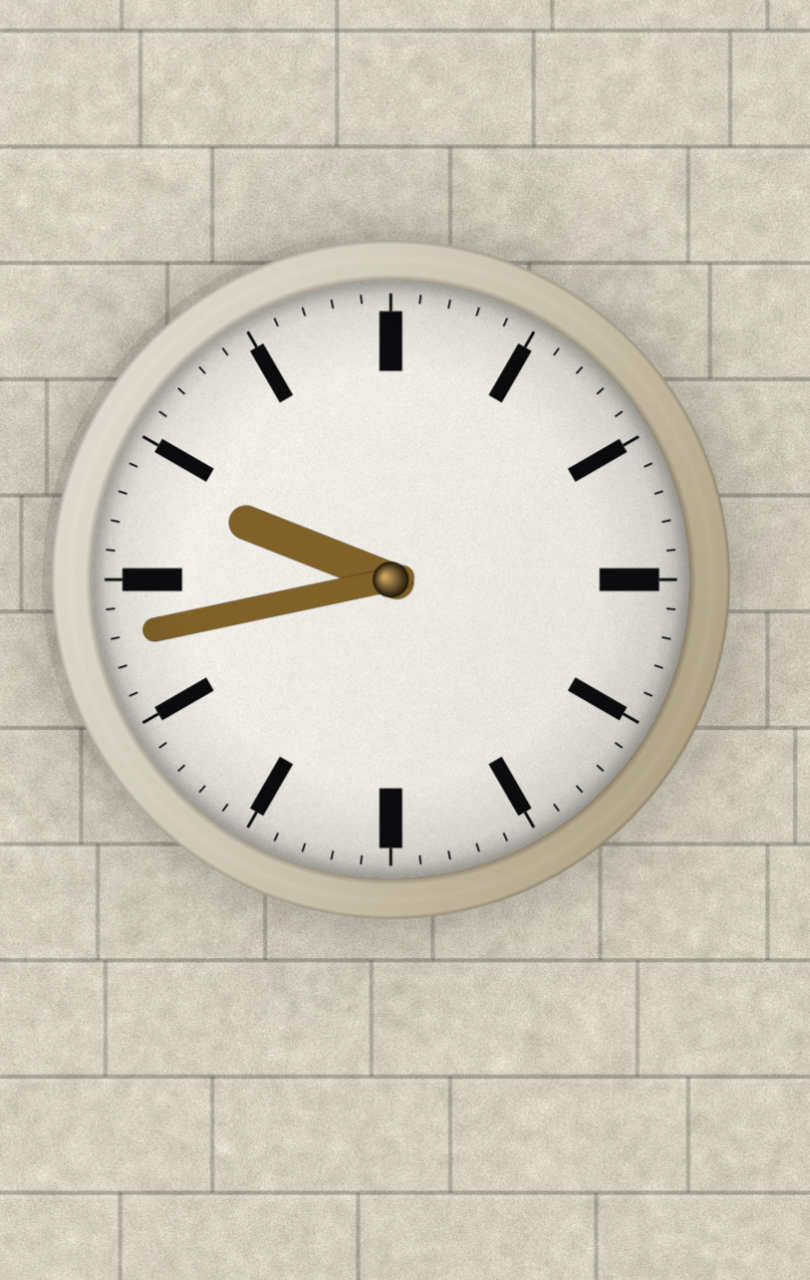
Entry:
h=9 m=43
